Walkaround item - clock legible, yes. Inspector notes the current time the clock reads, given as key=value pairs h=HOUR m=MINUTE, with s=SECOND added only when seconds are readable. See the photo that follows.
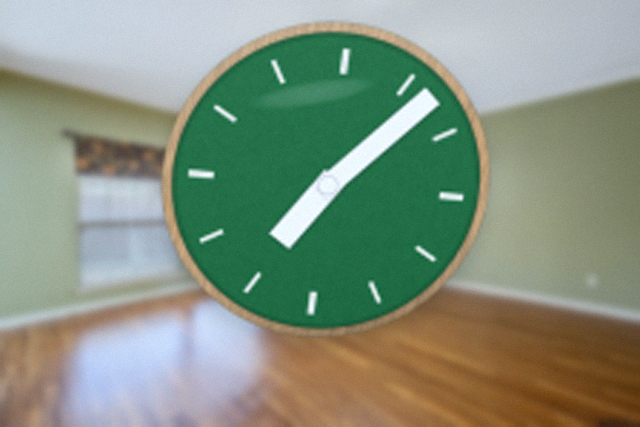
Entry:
h=7 m=7
